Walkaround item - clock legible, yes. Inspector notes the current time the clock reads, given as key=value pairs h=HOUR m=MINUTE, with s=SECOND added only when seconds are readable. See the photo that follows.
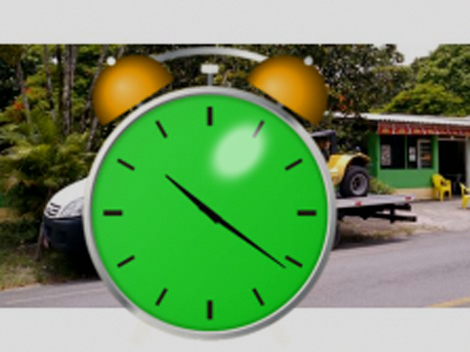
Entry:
h=10 m=21
